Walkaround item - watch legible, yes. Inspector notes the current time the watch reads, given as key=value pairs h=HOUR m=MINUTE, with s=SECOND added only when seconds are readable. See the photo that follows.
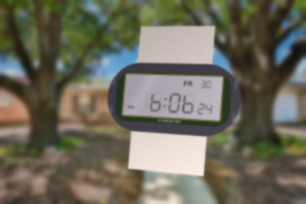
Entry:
h=6 m=6 s=24
